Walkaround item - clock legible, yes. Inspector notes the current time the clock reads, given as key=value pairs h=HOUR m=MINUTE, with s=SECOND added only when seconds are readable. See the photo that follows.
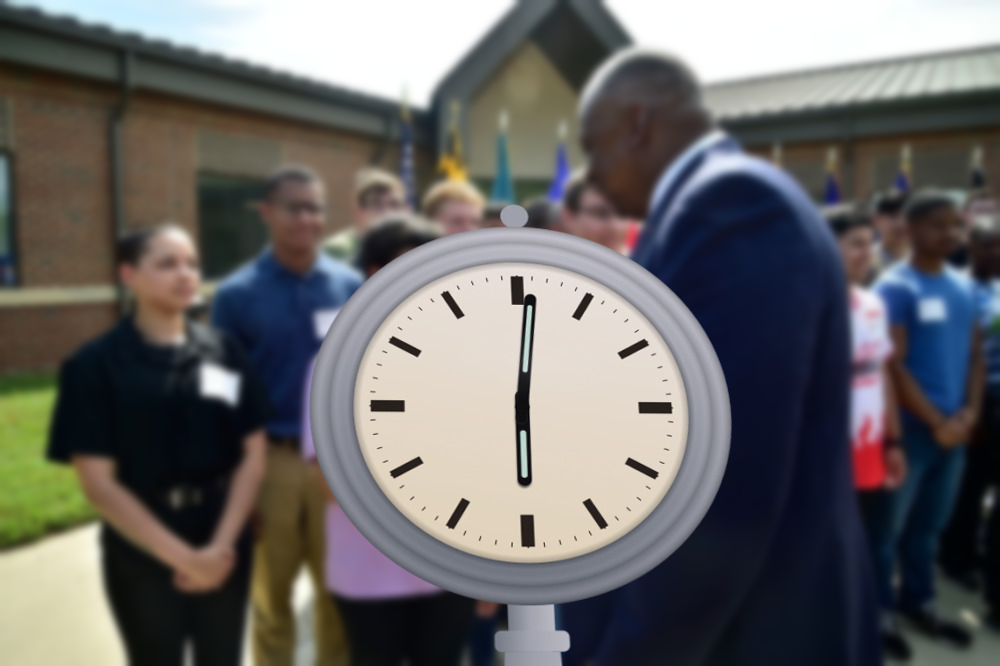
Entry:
h=6 m=1
